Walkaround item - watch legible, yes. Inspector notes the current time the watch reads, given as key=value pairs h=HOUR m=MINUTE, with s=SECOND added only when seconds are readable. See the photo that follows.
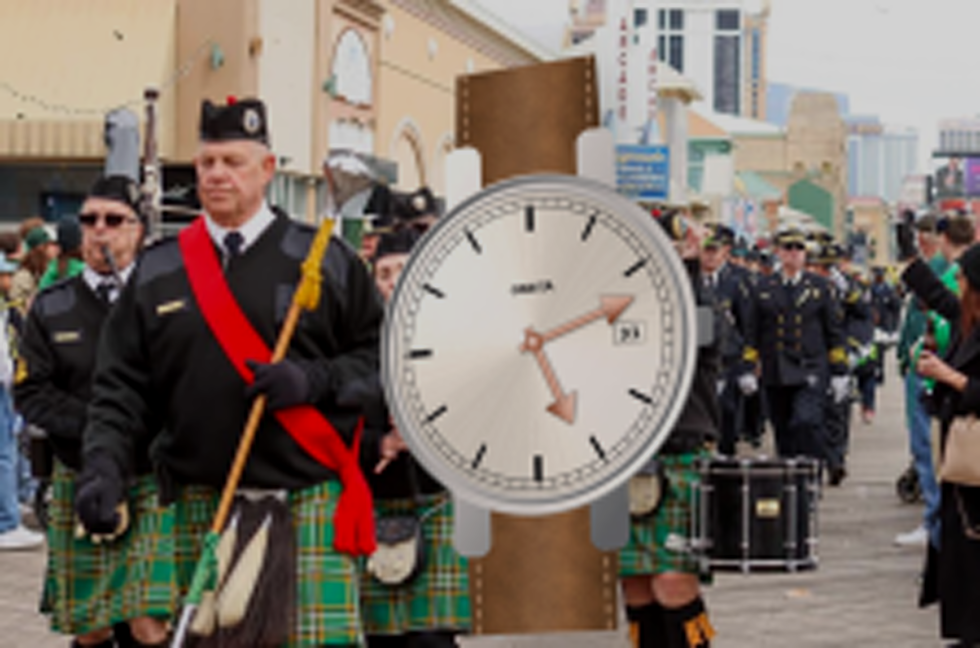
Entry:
h=5 m=12
